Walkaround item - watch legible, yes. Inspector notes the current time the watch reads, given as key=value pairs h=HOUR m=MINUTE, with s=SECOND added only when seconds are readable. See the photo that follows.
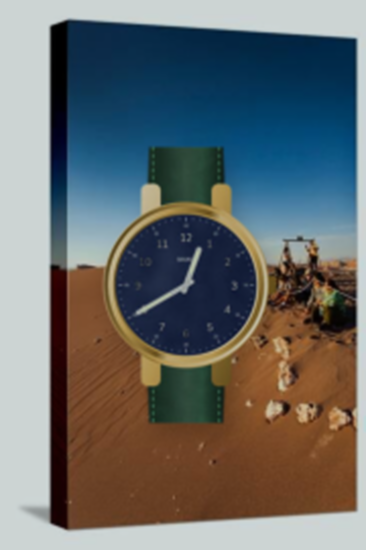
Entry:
h=12 m=40
